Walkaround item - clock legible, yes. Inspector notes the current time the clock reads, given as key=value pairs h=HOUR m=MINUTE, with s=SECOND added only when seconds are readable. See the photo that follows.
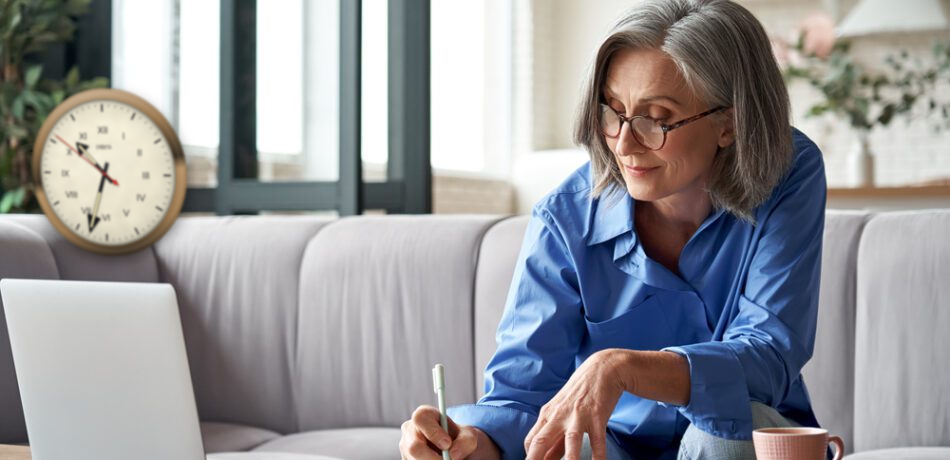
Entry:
h=10 m=32 s=51
